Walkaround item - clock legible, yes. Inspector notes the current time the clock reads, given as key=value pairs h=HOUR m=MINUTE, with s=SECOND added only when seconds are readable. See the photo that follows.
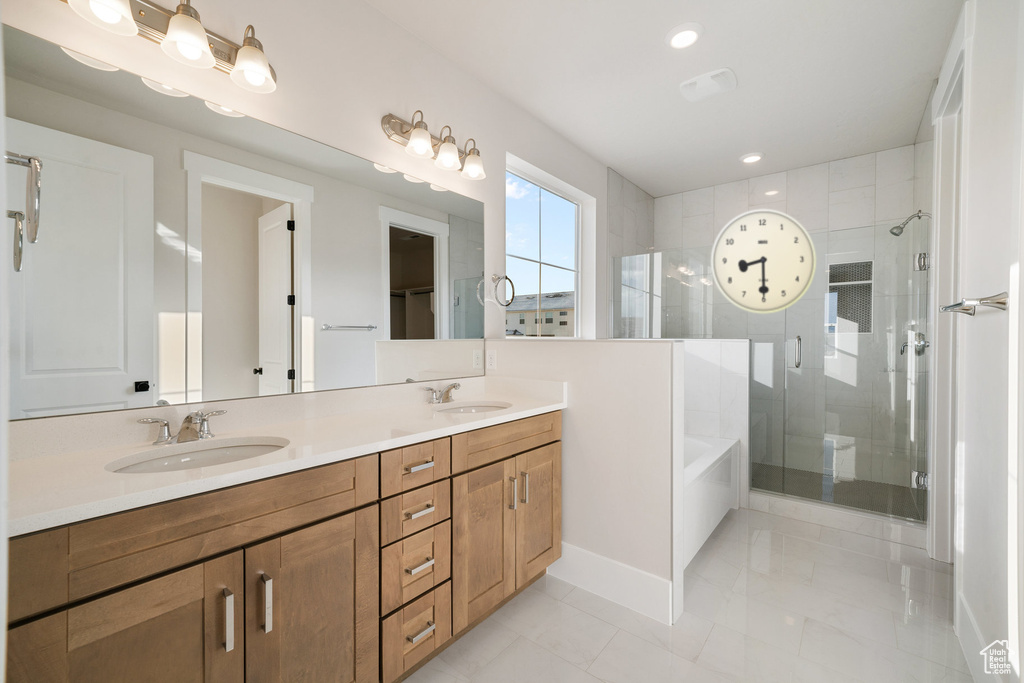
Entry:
h=8 m=30
